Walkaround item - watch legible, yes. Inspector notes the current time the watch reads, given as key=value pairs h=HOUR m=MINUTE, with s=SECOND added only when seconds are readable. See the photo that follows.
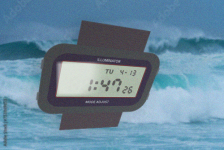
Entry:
h=1 m=47 s=26
